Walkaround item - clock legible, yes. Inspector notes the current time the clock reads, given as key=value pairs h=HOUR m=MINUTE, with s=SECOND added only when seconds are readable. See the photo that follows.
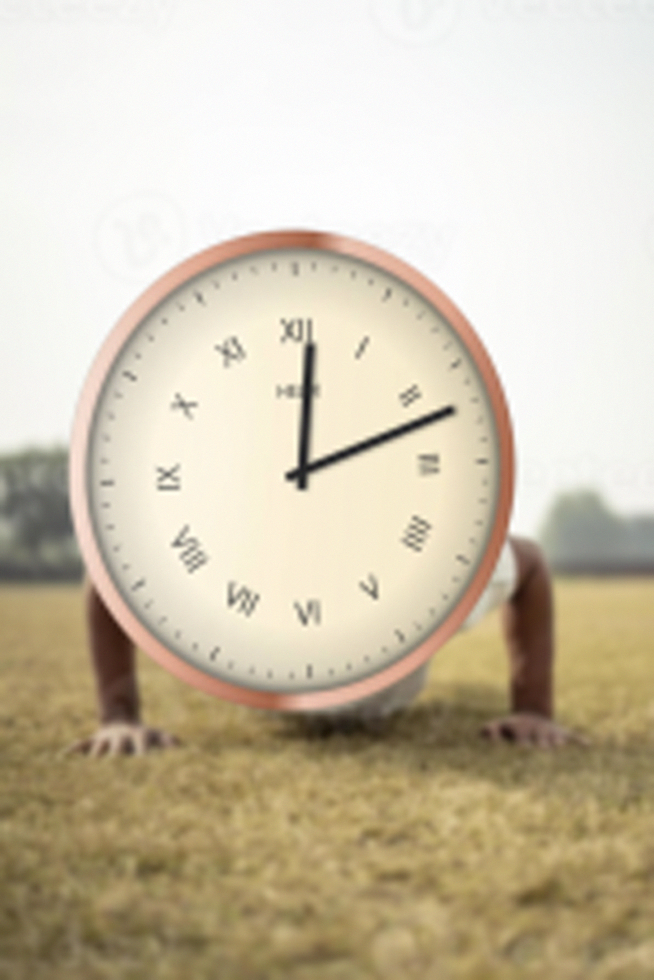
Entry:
h=12 m=12
